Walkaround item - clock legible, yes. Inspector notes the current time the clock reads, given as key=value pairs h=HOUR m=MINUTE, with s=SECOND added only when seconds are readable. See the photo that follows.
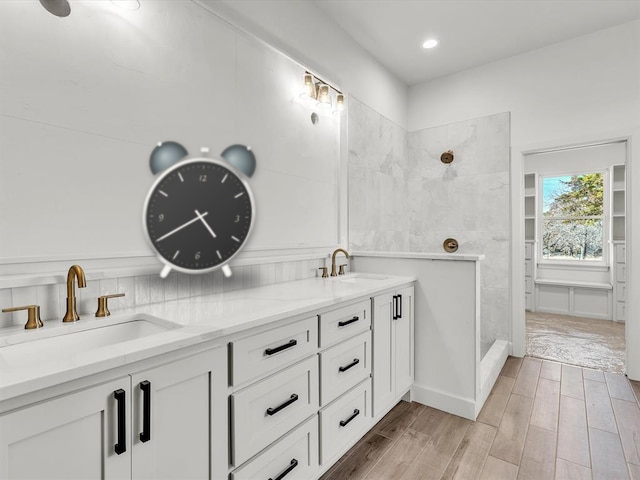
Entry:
h=4 m=40
